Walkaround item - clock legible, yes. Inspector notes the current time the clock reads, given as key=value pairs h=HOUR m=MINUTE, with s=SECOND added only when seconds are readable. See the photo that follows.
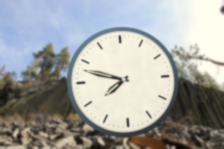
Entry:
h=7 m=48
